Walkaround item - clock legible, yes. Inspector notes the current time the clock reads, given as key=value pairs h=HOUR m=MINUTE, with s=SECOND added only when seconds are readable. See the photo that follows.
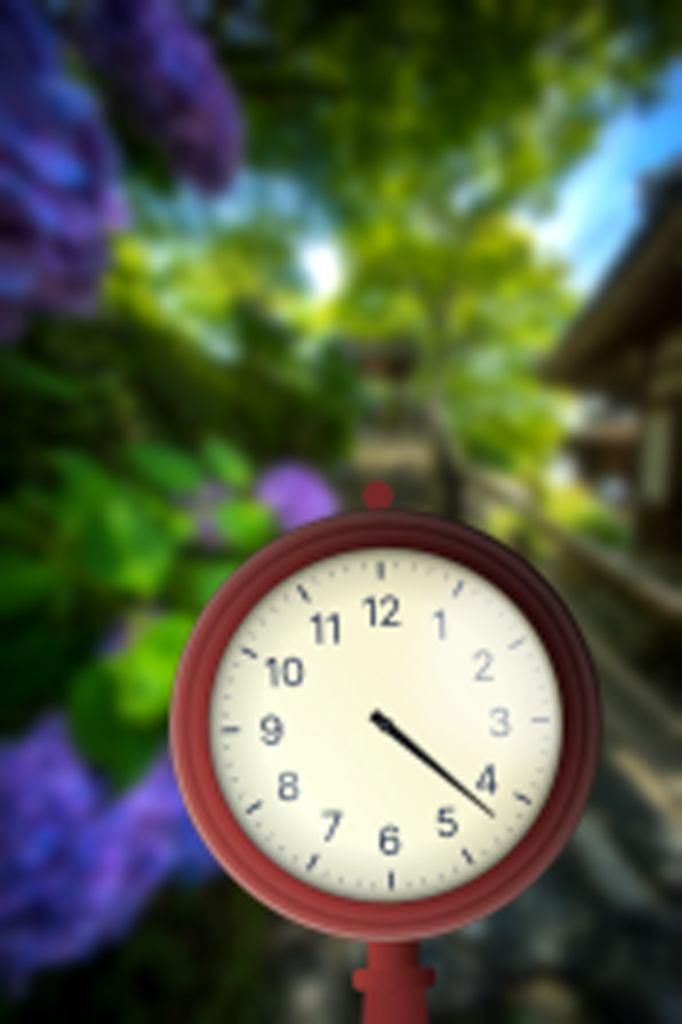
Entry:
h=4 m=22
